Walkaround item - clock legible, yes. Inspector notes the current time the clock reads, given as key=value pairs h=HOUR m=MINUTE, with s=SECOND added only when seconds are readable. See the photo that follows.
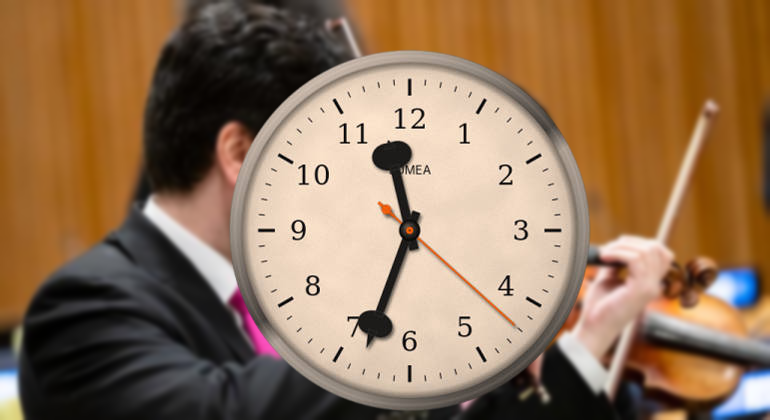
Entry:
h=11 m=33 s=22
